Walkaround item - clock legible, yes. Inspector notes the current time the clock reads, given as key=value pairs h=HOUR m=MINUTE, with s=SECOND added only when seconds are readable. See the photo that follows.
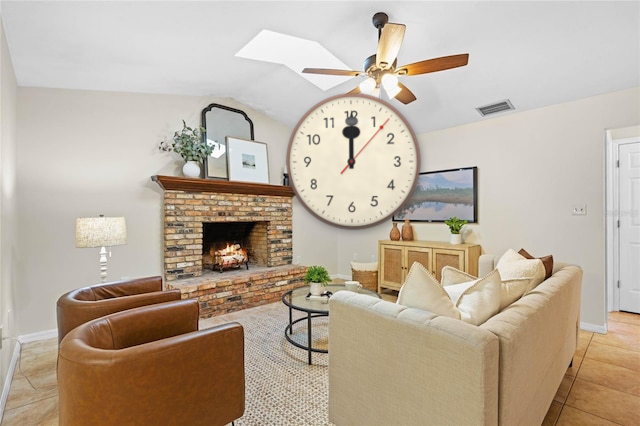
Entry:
h=12 m=0 s=7
